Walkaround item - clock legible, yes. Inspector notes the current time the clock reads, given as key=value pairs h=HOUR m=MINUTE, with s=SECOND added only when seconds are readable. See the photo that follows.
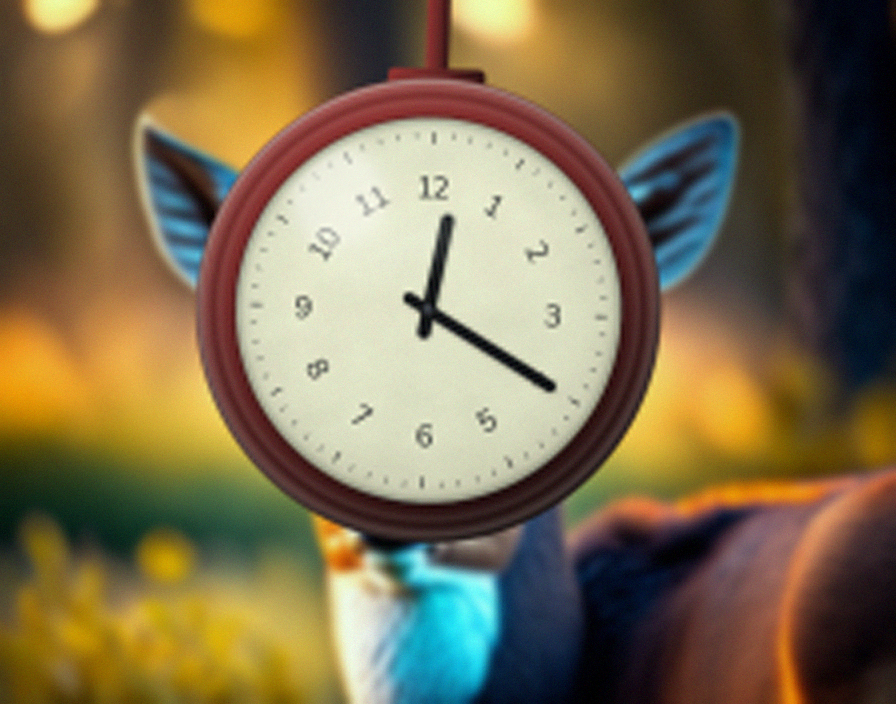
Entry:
h=12 m=20
